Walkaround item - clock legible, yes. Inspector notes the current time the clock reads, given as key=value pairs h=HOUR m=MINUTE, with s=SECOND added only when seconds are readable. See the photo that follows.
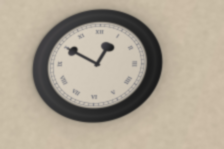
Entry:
h=12 m=50
